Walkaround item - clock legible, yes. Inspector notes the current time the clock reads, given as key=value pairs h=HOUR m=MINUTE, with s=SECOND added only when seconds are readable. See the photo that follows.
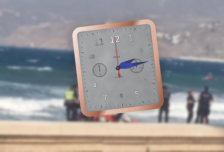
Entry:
h=2 m=14
